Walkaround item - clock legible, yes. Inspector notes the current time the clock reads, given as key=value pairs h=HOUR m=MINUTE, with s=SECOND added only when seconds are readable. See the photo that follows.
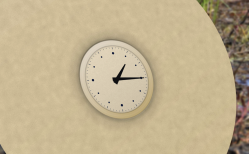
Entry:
h=1 m=15
